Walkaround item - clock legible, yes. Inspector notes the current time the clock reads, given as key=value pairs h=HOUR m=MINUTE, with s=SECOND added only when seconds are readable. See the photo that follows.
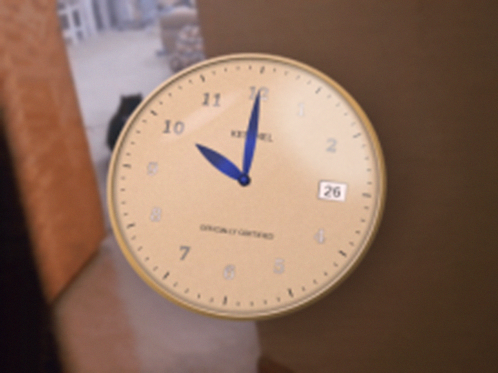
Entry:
h=10 m=0
